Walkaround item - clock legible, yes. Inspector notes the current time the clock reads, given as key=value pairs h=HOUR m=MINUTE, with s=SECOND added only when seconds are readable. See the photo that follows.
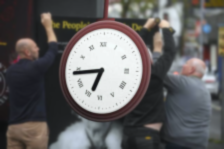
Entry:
h=6 m=44
